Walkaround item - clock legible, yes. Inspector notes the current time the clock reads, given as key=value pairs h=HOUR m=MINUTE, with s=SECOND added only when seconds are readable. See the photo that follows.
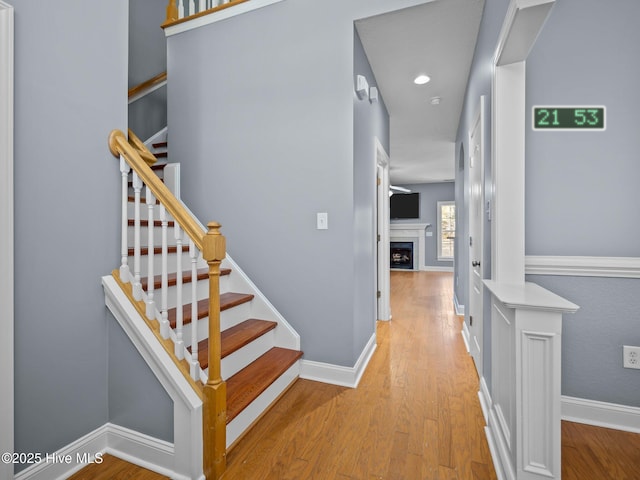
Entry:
h=21 m=53
